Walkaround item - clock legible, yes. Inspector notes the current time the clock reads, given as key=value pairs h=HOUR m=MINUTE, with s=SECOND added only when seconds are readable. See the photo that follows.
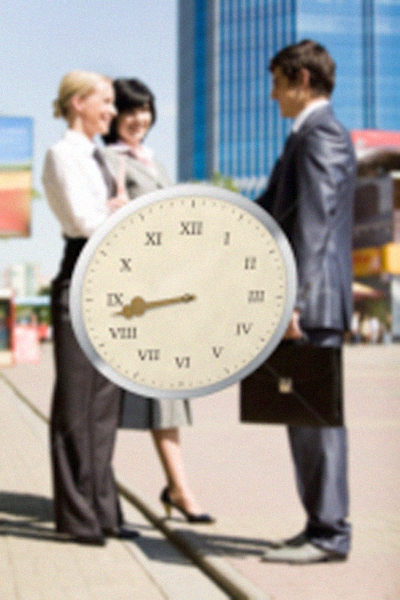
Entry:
h=8 m=43
